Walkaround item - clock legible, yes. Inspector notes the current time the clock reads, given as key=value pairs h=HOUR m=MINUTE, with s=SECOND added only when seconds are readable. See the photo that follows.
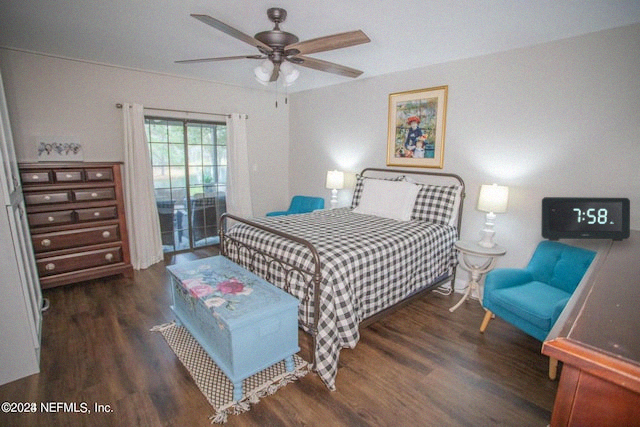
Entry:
h=7 m=58
